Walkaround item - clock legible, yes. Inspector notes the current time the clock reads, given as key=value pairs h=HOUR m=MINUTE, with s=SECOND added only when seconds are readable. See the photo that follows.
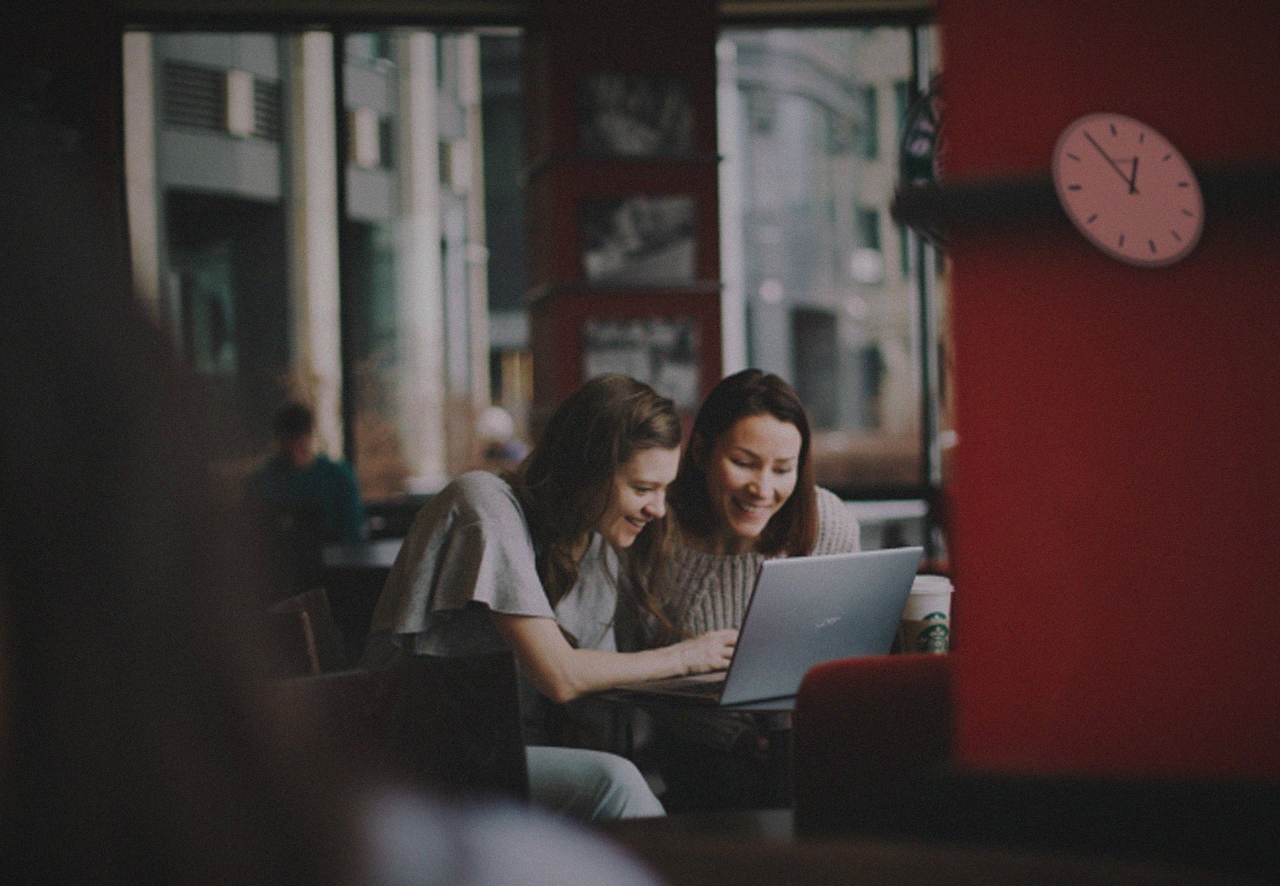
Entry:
h=12 m=55
